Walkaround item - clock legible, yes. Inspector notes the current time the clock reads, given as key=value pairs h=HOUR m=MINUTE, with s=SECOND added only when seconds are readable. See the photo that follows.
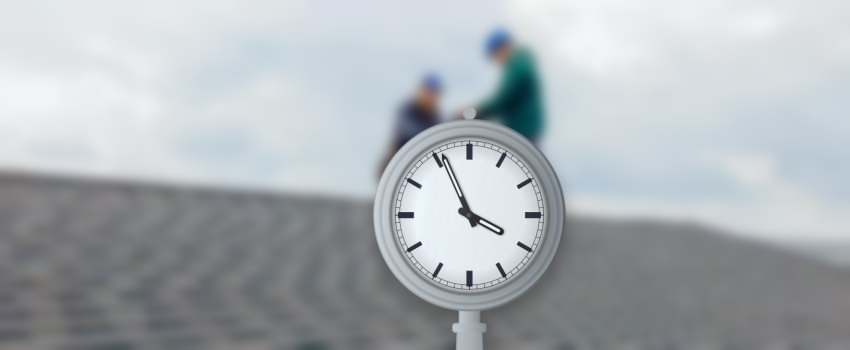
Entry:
h=3 m=56
